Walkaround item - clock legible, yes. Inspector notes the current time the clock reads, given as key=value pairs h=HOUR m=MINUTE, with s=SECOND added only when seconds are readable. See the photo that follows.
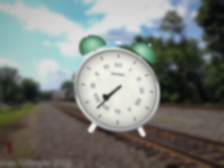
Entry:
h=7 m=37
